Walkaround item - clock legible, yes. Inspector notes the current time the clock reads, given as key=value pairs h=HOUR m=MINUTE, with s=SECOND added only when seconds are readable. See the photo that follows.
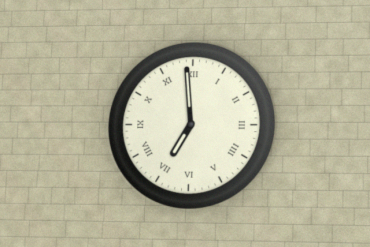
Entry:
h=6 m=59
